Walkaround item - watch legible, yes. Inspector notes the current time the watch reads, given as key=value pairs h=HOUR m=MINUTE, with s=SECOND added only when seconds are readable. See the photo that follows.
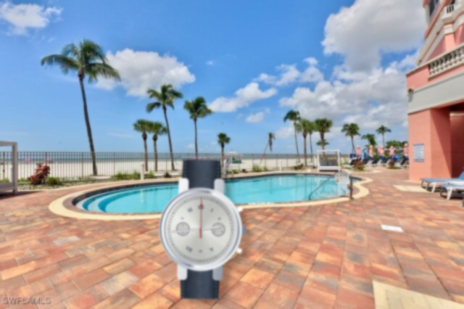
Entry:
h=2 m=44
